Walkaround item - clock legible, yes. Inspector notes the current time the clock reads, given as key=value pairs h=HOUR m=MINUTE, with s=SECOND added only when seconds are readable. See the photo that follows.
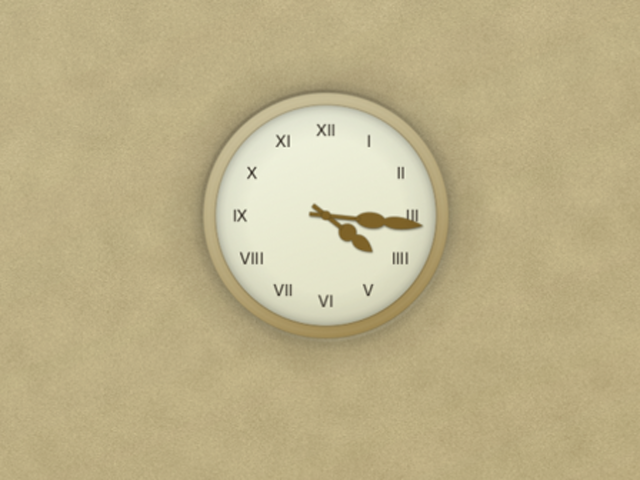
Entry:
h=4 m=16
